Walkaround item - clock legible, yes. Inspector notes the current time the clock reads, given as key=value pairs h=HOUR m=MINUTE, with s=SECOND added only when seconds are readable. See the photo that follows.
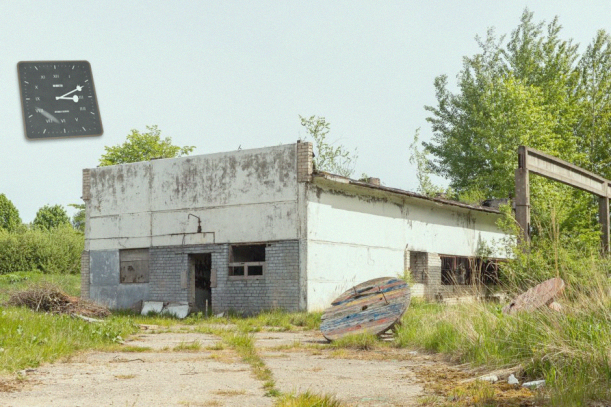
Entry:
h=3 m=11
